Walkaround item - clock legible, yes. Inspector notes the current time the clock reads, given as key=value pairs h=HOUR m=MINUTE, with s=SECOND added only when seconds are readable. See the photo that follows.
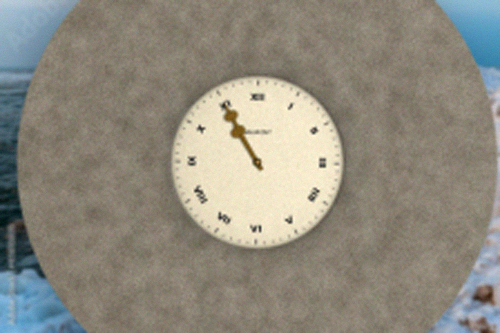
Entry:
h=10 m=55
